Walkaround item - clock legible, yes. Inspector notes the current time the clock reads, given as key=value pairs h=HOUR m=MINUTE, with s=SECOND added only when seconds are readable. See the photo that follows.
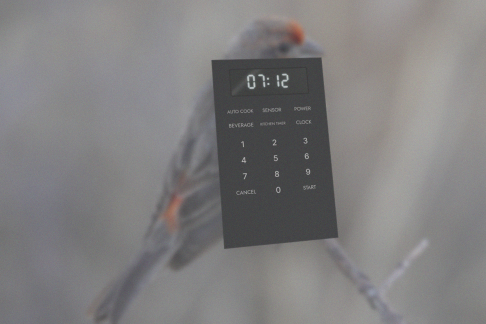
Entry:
h=7 m=12
